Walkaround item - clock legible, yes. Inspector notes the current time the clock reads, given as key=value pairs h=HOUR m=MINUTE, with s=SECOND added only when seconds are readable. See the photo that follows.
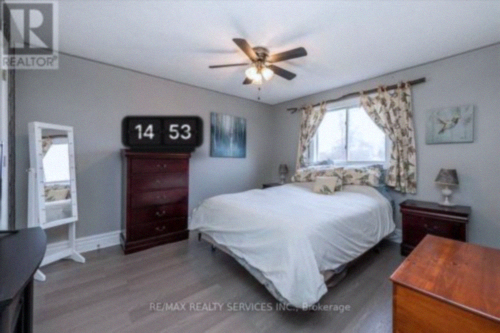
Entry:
h=14 m=53
